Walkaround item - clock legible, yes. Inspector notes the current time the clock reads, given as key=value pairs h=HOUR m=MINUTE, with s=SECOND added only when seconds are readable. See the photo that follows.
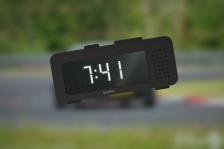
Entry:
h=7 m=41
